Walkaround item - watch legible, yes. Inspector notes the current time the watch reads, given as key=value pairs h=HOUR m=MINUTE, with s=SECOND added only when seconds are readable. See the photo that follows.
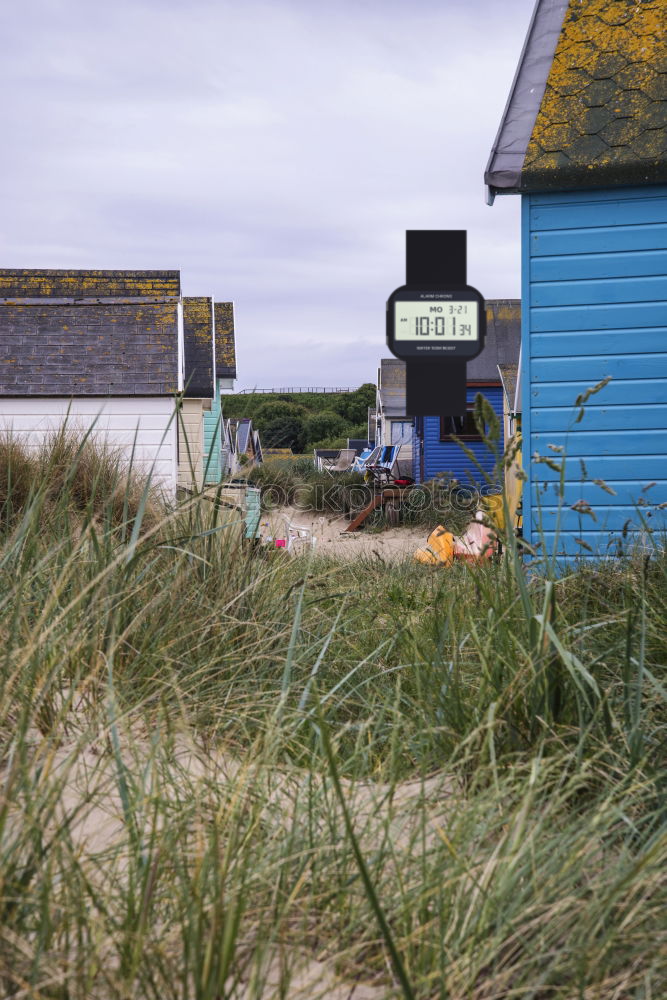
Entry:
h=10 m=1 s=34
